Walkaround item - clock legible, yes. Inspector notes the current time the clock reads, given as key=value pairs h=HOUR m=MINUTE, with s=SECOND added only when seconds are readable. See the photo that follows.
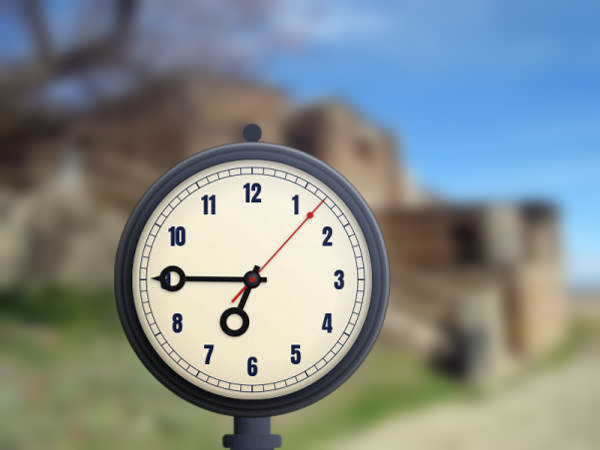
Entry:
h=6 m=45 s=7
